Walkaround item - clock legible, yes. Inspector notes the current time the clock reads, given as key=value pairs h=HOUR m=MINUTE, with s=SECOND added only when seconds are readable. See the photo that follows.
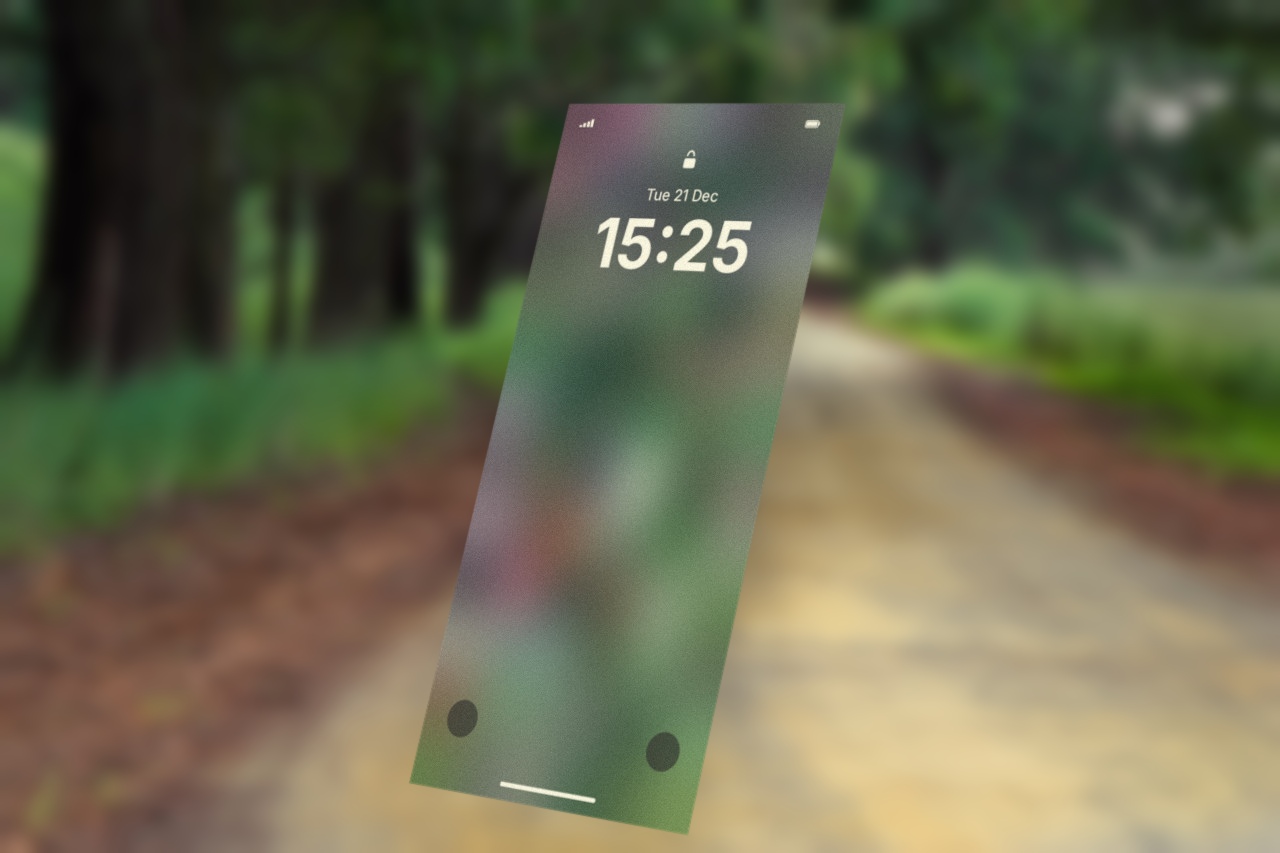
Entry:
h=15 m=25
